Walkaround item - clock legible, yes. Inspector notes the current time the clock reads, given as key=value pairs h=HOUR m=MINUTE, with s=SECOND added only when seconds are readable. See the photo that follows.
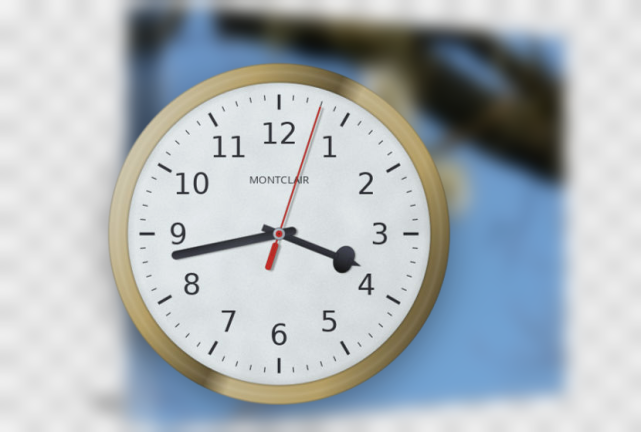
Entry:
h=3 m=43 s=3
